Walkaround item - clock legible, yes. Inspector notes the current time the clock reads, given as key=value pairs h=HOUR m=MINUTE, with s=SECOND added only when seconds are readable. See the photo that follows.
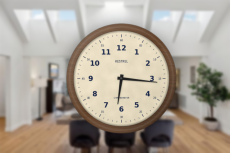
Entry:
h=6 m=16
